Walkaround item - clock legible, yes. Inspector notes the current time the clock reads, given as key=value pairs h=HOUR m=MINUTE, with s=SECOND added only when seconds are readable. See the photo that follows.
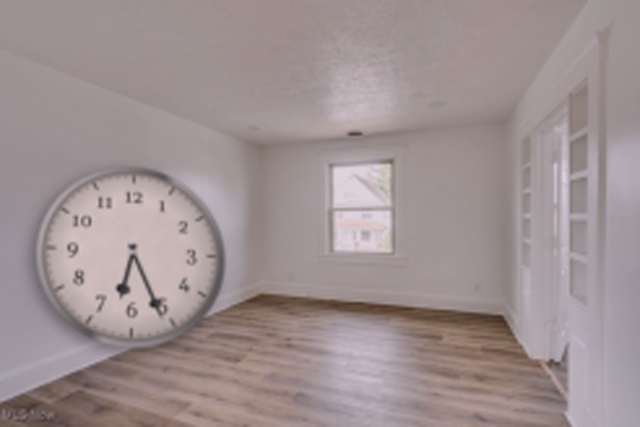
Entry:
h=6 m=26
